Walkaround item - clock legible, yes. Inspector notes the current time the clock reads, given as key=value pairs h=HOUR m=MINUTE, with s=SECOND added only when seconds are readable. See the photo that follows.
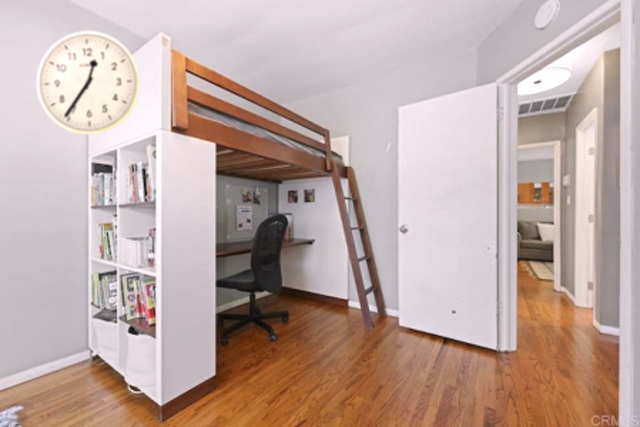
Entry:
h=12 m=36
